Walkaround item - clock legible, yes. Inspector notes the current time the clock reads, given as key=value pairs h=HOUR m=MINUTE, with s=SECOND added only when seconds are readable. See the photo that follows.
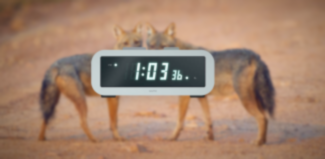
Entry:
h=1 m=3
